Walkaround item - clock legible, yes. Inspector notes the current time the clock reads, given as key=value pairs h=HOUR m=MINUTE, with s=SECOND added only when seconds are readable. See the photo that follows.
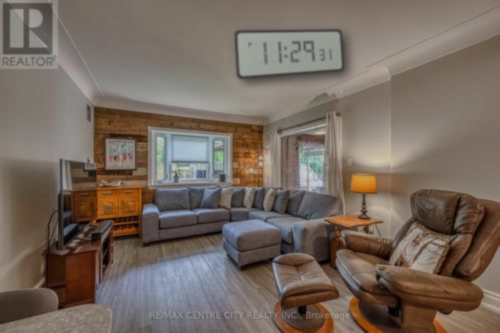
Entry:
h=11 m=29 s=31
